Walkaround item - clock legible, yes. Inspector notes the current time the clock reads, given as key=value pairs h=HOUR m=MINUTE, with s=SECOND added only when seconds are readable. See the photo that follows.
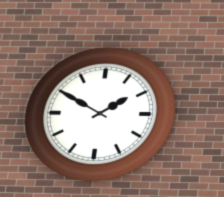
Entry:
h=1 m=50
